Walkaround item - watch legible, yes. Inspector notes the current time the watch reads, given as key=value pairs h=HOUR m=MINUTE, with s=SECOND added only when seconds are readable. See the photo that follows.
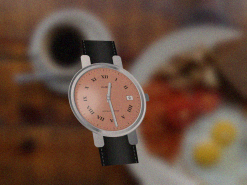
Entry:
h=12 m=29
